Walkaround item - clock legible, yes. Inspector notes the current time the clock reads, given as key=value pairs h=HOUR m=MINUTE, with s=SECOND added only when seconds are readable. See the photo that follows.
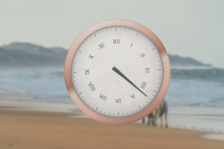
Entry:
h=4 m=22
